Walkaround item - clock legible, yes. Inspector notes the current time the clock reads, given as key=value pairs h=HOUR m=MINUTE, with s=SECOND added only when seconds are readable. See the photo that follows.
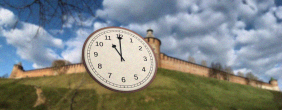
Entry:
h=11 m=0
